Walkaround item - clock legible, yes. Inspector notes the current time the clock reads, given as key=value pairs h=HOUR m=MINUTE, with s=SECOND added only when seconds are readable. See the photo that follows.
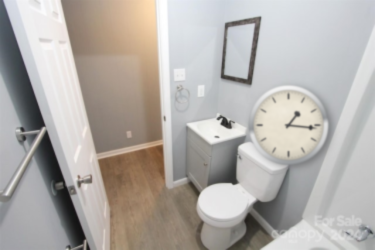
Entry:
h=1 m=16
